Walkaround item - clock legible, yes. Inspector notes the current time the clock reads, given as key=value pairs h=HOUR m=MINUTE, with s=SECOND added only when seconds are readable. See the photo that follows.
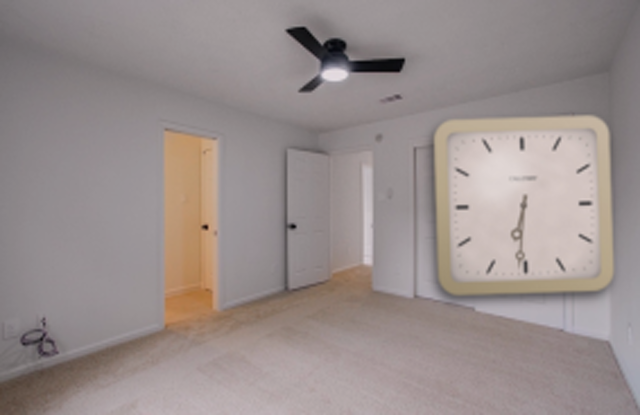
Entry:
h=6 m=31
